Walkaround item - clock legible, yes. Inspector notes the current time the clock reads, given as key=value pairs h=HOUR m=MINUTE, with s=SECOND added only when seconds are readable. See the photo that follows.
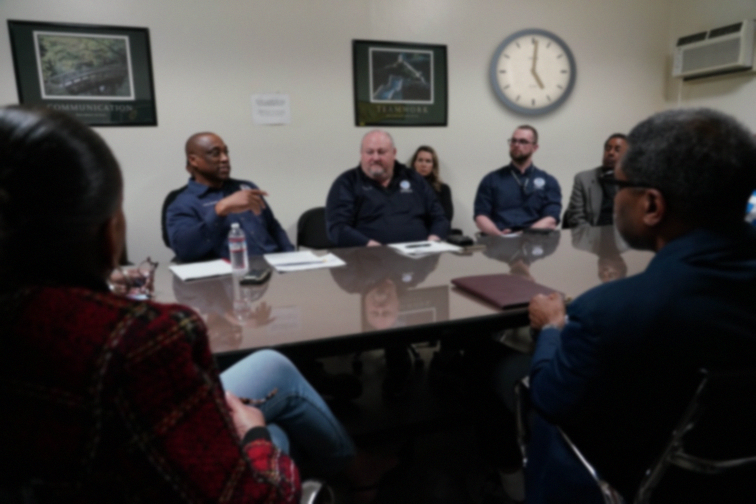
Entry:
h=5 m=1
